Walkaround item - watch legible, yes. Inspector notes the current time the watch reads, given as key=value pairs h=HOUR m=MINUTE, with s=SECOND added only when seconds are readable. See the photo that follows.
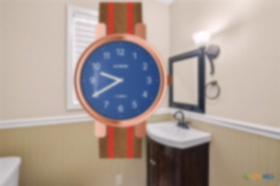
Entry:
h=9 m=40
